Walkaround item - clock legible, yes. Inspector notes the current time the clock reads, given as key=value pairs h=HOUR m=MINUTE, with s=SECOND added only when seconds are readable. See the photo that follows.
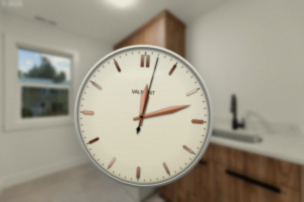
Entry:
h=12 m=12 s=2
